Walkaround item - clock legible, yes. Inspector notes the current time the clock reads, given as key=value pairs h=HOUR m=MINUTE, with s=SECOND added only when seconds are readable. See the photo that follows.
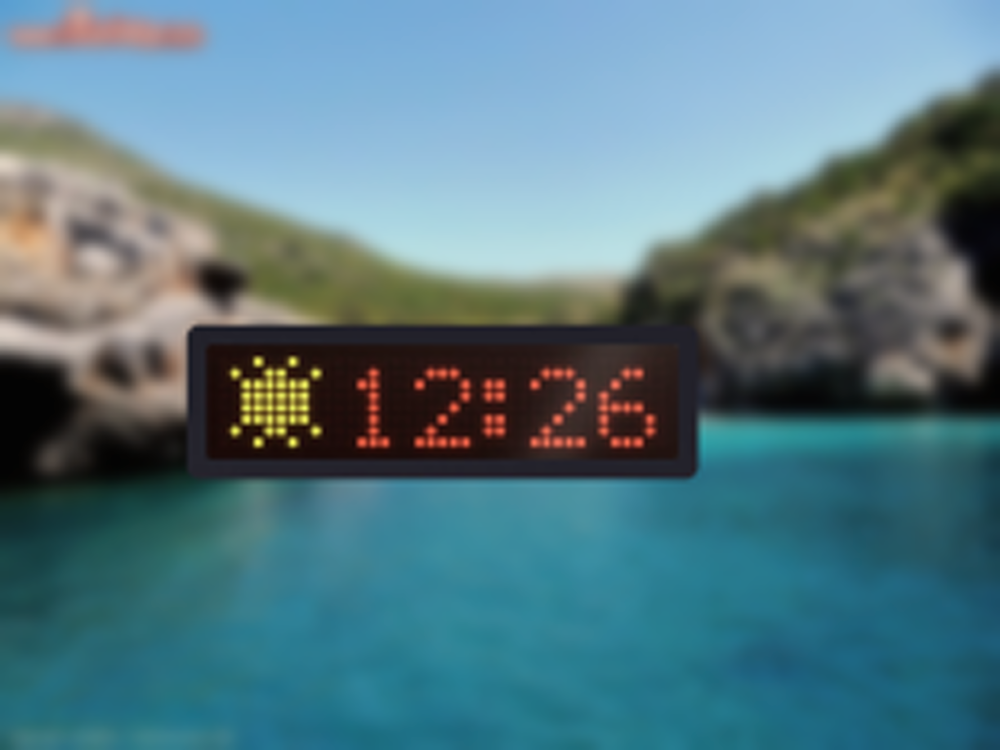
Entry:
h=12 m=26
